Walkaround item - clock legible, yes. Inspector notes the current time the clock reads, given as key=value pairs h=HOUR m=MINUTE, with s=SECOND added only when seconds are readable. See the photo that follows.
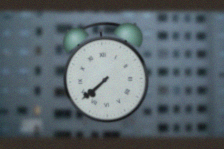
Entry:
h=7 m=39
